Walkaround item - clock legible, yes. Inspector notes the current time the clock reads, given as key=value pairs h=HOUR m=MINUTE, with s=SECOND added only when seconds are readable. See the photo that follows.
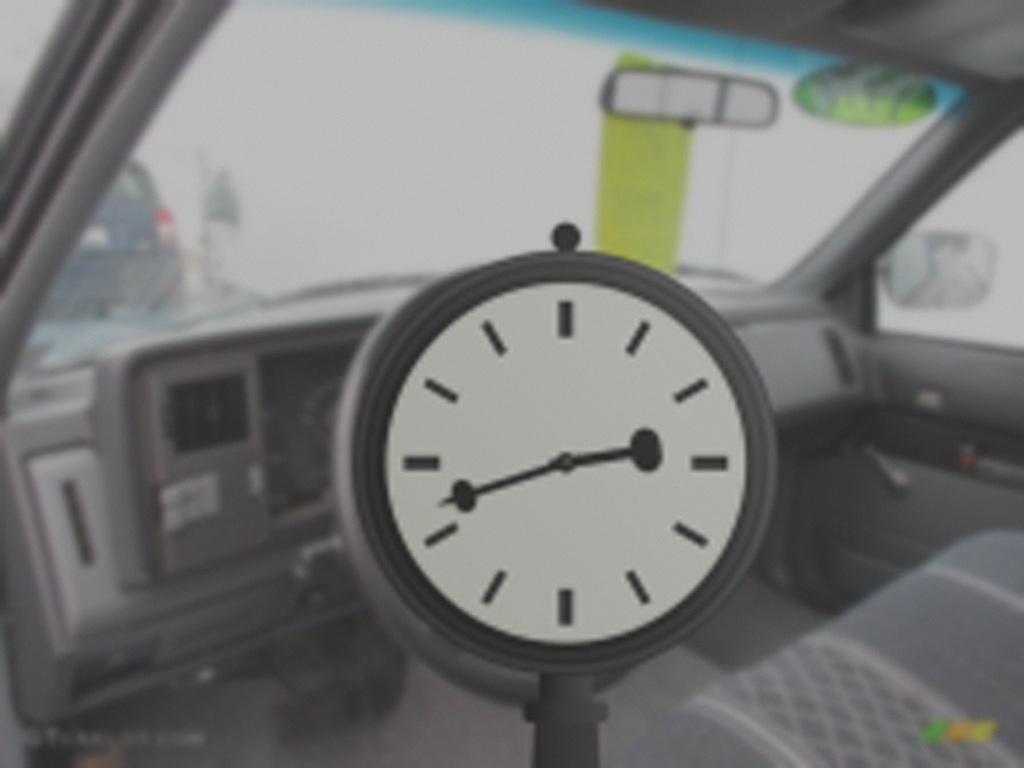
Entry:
h=2 m=42
